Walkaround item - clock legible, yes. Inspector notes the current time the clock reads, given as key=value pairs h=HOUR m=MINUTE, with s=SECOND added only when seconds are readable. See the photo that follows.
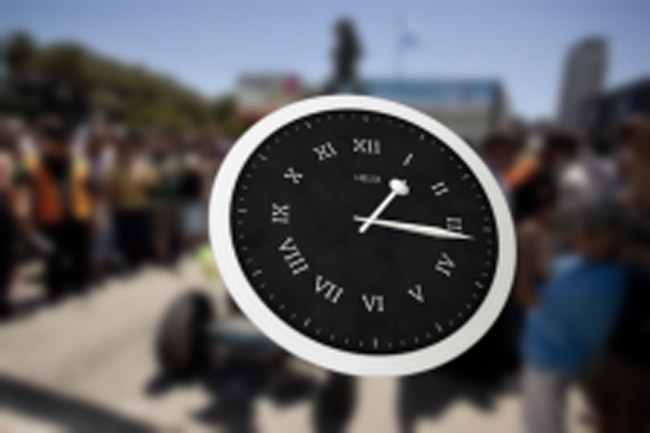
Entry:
h=1 m=16
